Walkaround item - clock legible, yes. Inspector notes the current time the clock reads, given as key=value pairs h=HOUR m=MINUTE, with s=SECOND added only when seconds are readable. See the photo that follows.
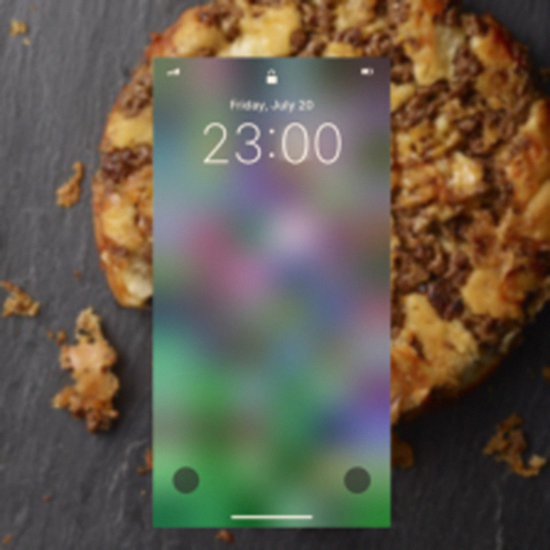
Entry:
h=23 m=0
